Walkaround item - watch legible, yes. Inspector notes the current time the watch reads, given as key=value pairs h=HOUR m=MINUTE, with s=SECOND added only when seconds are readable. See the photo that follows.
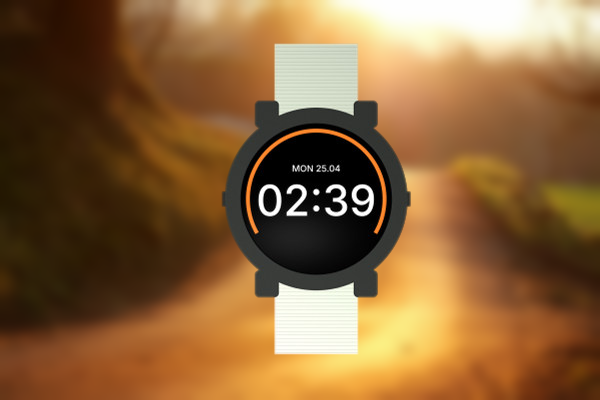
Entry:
h=2 m=39
